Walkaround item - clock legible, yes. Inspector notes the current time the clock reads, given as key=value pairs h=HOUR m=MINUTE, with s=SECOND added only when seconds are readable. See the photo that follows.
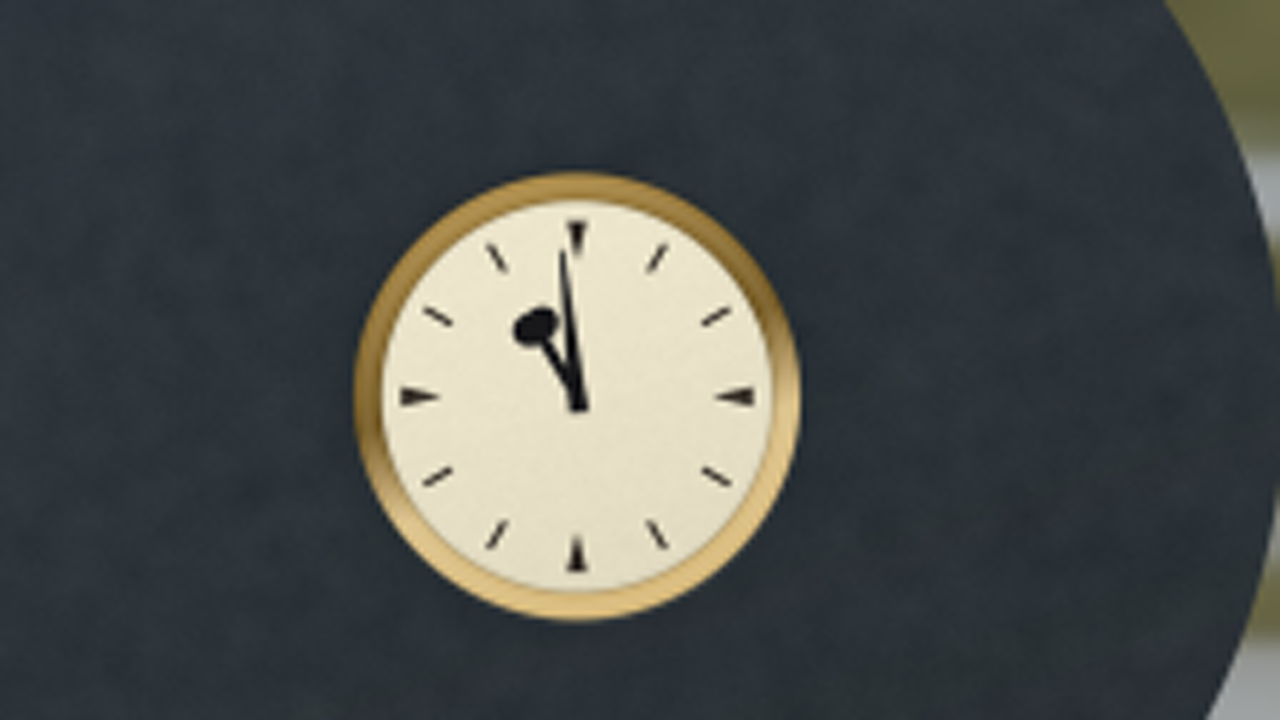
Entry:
h=10 m=59
